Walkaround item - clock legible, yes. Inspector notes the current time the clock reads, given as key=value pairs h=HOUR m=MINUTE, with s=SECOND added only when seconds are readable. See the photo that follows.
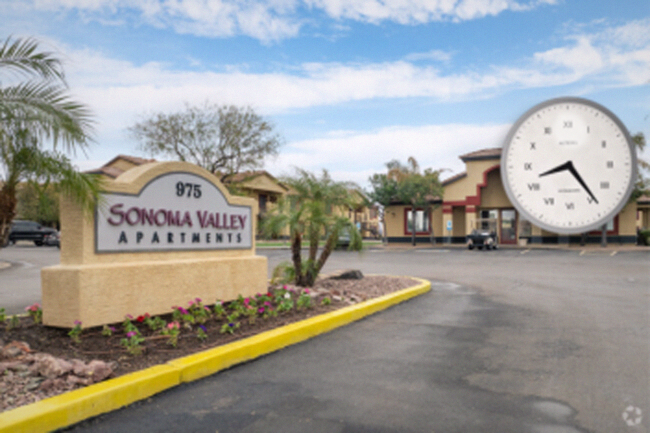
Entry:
h=8 m=24
